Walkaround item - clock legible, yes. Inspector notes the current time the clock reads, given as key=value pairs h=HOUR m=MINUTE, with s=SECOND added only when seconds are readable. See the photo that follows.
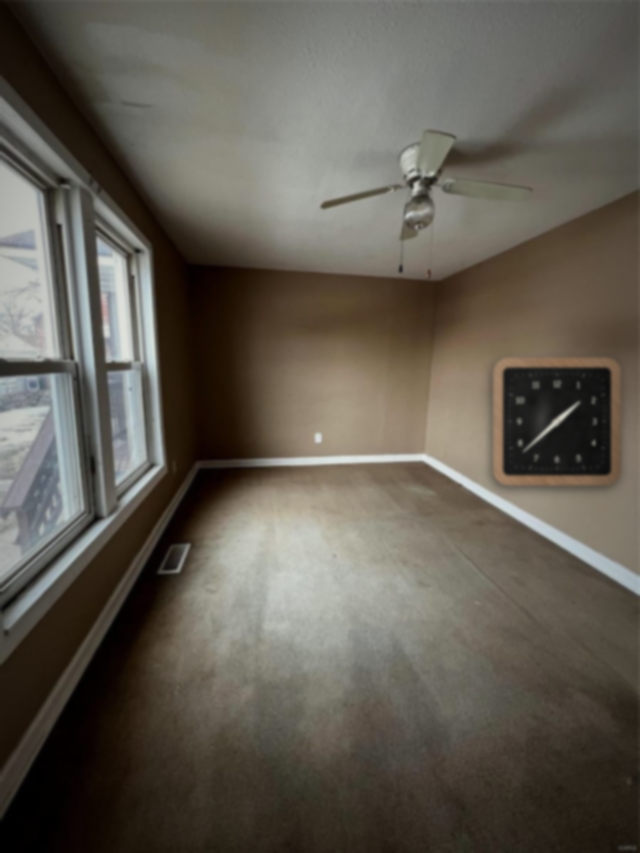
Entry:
h=1 m=38
